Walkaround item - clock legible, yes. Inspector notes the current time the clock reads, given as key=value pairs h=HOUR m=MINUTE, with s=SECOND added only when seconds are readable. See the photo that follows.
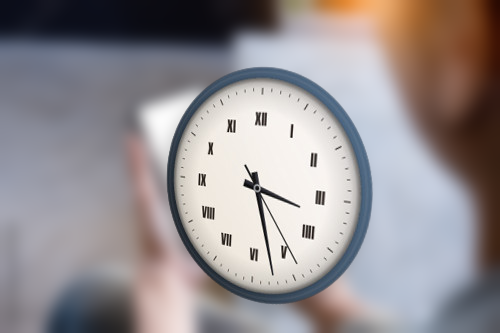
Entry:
h=3 m=27 s=24
